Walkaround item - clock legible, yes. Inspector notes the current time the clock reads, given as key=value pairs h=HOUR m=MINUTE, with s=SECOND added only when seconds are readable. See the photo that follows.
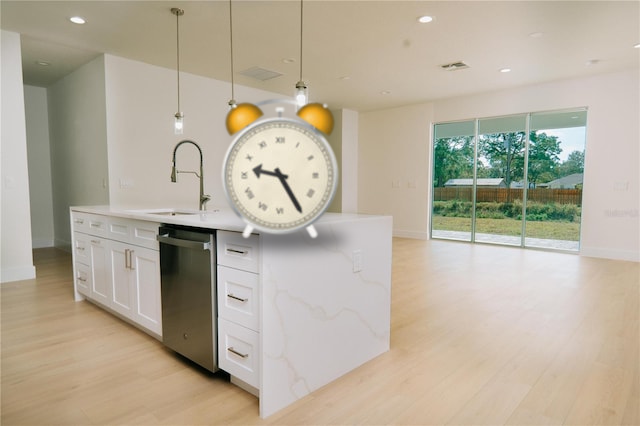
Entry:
h=9 m=25
